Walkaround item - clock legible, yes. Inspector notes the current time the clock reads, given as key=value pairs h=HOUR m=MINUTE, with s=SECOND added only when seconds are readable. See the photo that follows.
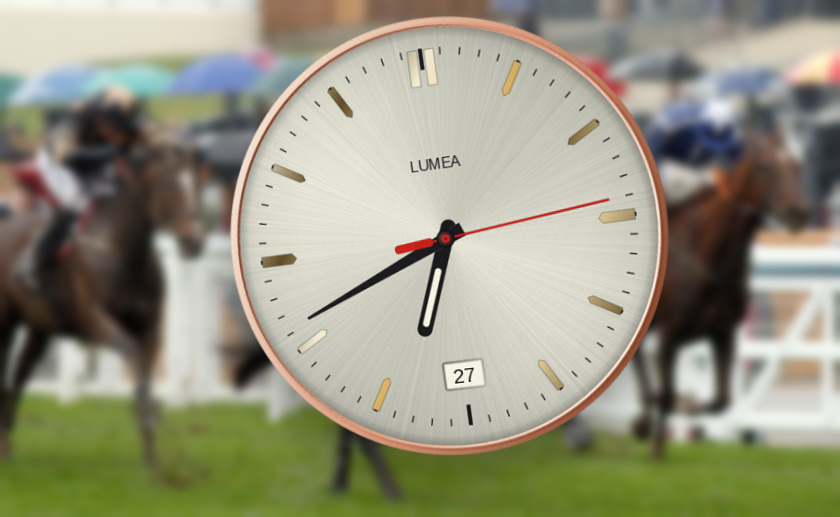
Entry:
h=6 m=41 s=14
